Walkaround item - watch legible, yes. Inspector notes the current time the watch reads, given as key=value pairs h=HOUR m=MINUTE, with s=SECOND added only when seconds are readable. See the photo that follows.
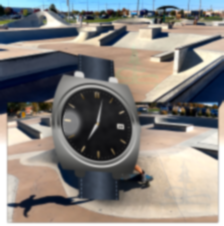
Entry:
h=7 m=2
